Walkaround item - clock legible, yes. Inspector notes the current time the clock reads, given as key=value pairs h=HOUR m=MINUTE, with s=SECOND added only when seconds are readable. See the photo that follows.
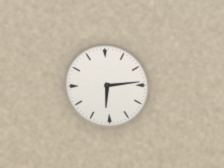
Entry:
h=6 m=14
